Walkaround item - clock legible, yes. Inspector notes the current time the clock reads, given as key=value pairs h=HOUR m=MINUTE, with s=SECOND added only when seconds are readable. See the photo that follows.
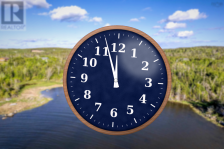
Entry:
h=11 m=57
